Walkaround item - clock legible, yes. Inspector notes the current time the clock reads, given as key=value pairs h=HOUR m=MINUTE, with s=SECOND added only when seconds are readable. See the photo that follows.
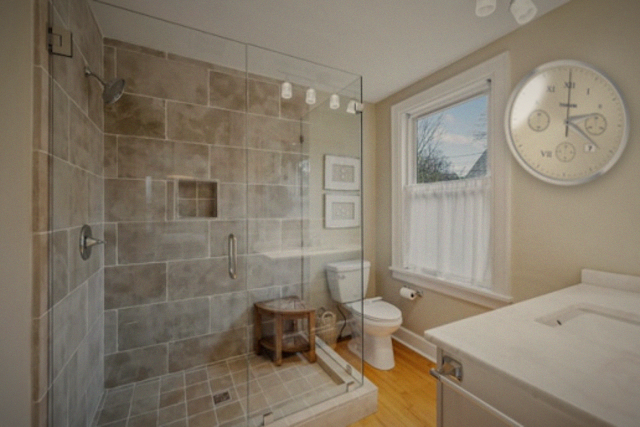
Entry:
h=2 m=21
